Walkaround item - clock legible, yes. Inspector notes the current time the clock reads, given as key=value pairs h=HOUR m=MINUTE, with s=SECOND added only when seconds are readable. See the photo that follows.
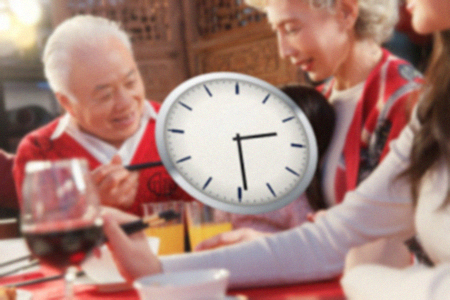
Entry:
h=2 m=29
